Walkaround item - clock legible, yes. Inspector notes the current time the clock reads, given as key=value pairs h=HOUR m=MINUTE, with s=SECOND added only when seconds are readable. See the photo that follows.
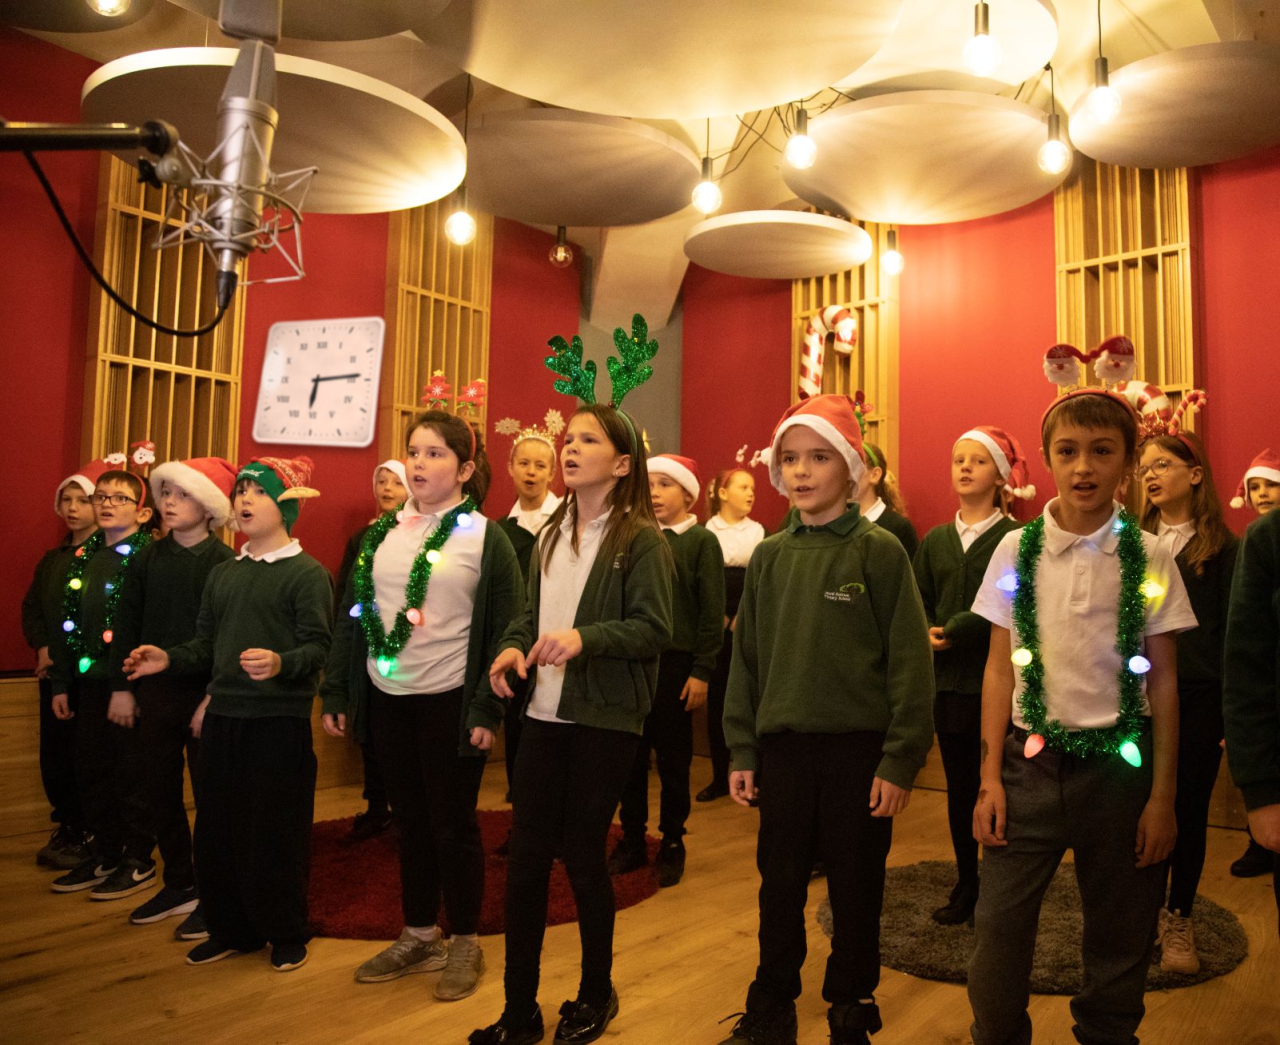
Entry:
h=6 m=14
